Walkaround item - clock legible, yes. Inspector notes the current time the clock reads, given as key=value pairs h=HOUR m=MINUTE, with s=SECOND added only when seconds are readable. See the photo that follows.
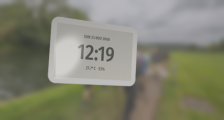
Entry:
h=12 m=19
